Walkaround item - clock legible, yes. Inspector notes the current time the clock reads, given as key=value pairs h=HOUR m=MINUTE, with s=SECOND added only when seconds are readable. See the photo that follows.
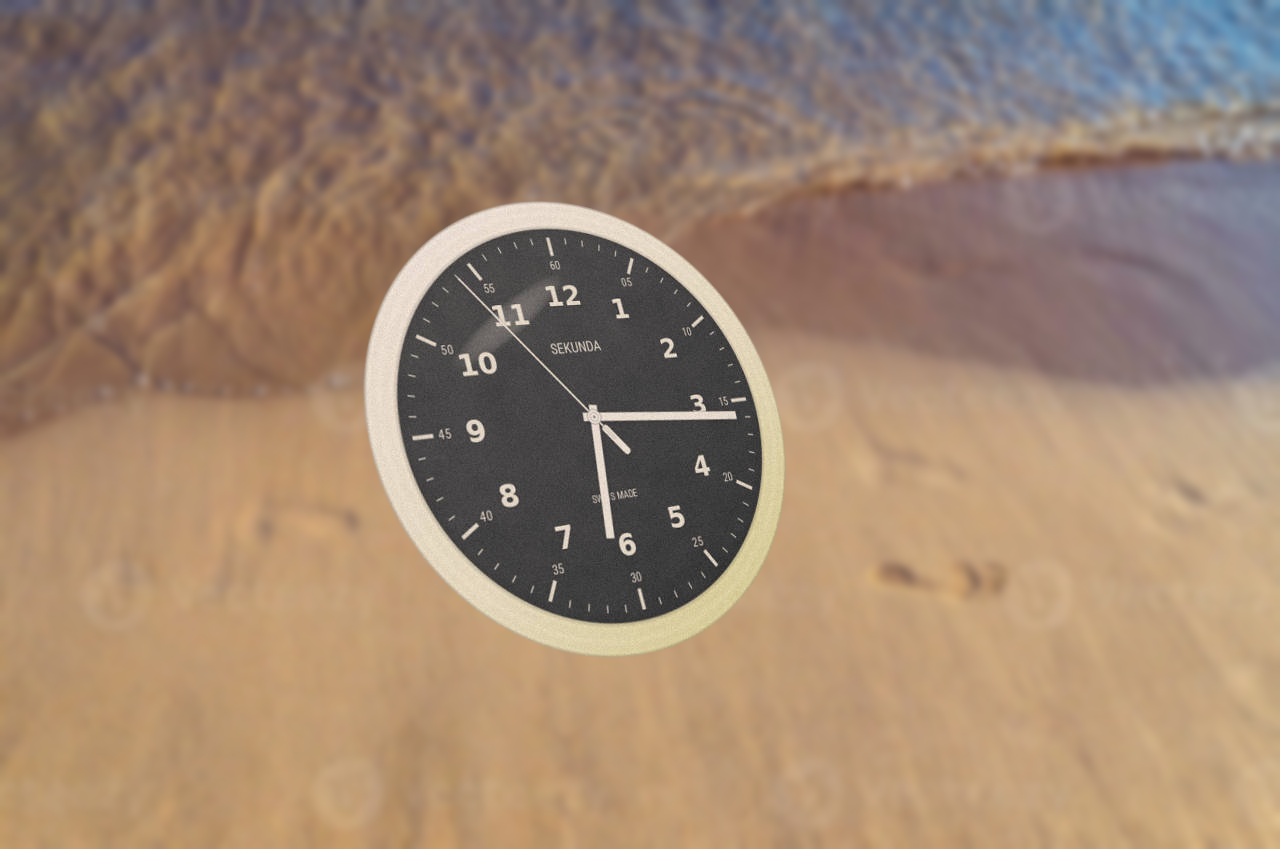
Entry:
h=6 m=15 s=54
